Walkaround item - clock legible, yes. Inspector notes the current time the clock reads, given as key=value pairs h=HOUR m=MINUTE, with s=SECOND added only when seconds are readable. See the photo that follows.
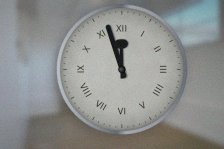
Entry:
h=11 m=57
